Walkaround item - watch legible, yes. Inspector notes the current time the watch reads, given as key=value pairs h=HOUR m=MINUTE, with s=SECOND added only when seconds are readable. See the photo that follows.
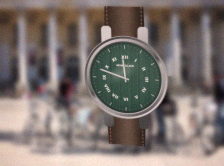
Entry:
h=11 m=48
